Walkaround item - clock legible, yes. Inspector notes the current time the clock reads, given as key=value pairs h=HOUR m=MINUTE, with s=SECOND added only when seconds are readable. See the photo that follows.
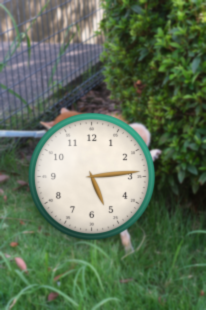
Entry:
h=5 m=14
